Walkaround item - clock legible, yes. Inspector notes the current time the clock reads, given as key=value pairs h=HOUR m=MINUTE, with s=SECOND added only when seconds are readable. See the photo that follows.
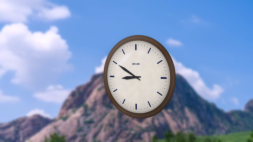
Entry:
h=8 m=50
